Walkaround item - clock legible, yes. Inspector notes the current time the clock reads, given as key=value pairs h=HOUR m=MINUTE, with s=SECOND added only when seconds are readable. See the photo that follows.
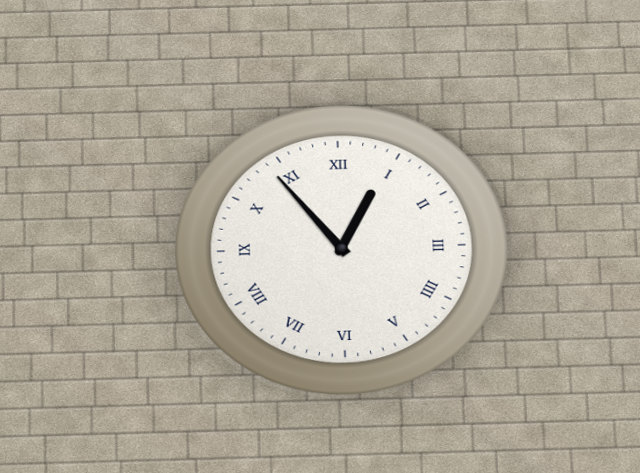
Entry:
h=12 m=54
